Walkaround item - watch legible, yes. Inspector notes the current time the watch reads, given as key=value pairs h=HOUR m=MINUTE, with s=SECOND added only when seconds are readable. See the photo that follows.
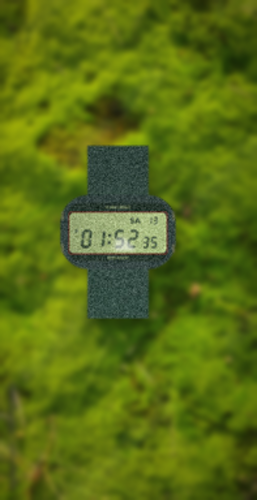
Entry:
h=1 m=52 s=35
